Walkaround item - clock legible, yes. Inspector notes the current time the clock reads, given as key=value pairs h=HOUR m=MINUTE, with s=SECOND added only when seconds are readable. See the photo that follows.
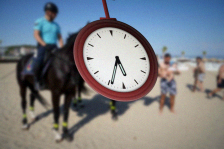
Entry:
h=5 m=34
